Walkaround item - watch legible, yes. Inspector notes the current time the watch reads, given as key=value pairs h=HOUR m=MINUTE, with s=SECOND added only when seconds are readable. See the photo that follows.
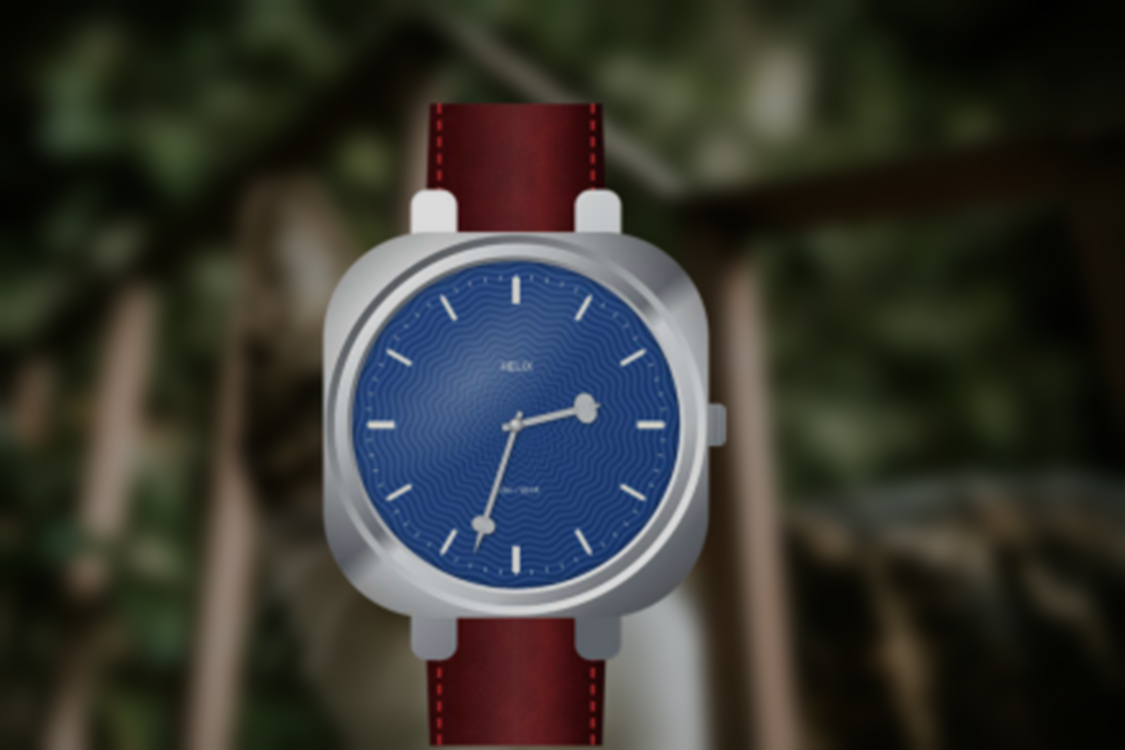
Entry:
h=2 m=33
